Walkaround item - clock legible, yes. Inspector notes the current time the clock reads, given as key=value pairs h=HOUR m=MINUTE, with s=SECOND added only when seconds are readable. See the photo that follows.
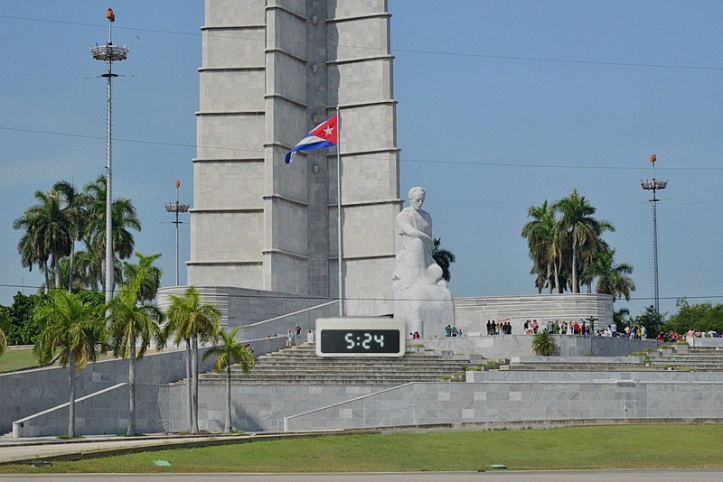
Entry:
h=5 m=24
